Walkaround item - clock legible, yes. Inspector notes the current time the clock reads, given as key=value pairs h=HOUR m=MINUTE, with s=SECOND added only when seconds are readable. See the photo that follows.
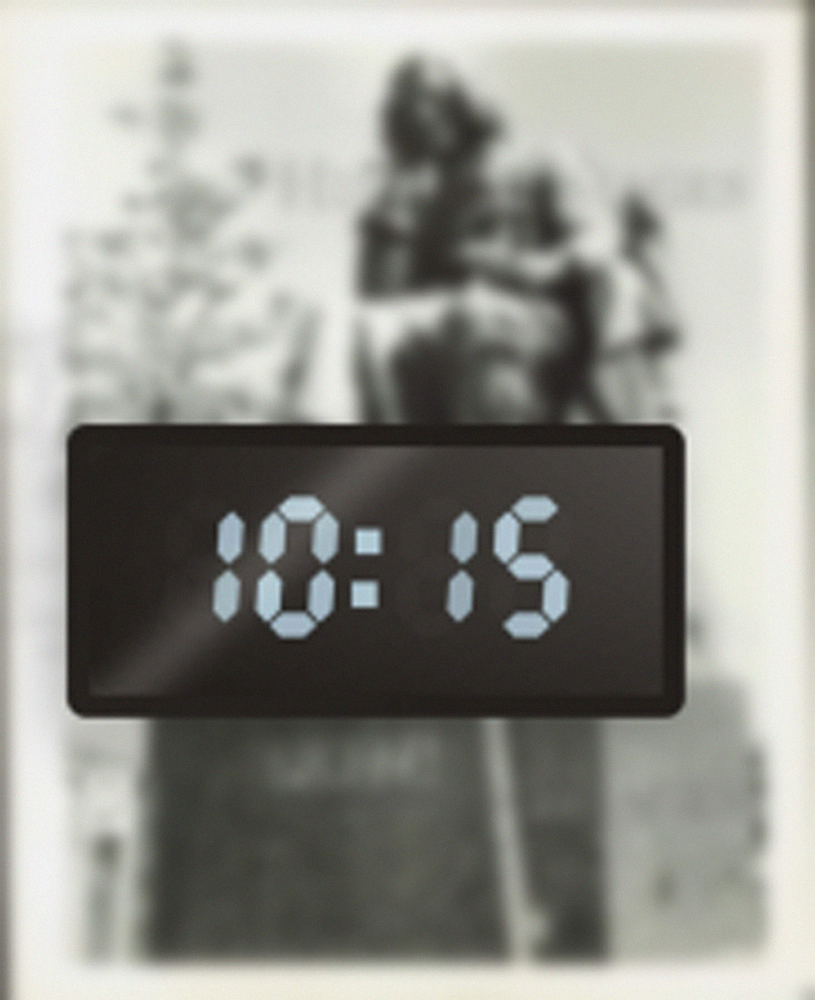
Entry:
h=10 m=15
